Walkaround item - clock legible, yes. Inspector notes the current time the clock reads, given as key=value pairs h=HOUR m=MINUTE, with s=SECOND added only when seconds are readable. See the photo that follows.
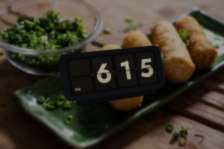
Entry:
h=6 m=15
